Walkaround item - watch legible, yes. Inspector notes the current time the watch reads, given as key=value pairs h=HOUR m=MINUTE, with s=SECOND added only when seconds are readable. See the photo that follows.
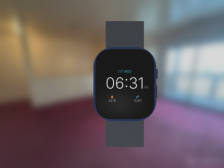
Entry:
h=6 m=31
